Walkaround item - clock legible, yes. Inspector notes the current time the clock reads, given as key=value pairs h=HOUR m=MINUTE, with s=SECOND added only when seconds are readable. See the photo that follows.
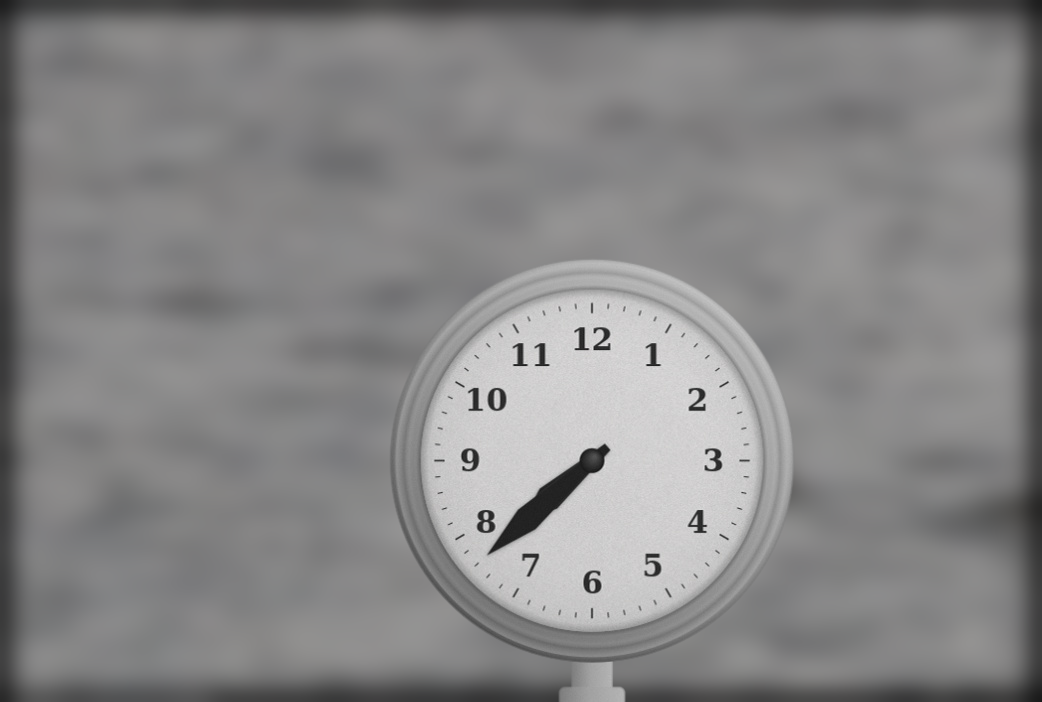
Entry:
h=7 m=38
